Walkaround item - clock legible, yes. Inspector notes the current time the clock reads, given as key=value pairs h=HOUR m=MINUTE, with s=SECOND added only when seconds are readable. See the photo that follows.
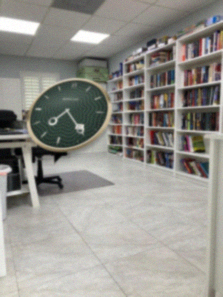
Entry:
h=7 m=23
